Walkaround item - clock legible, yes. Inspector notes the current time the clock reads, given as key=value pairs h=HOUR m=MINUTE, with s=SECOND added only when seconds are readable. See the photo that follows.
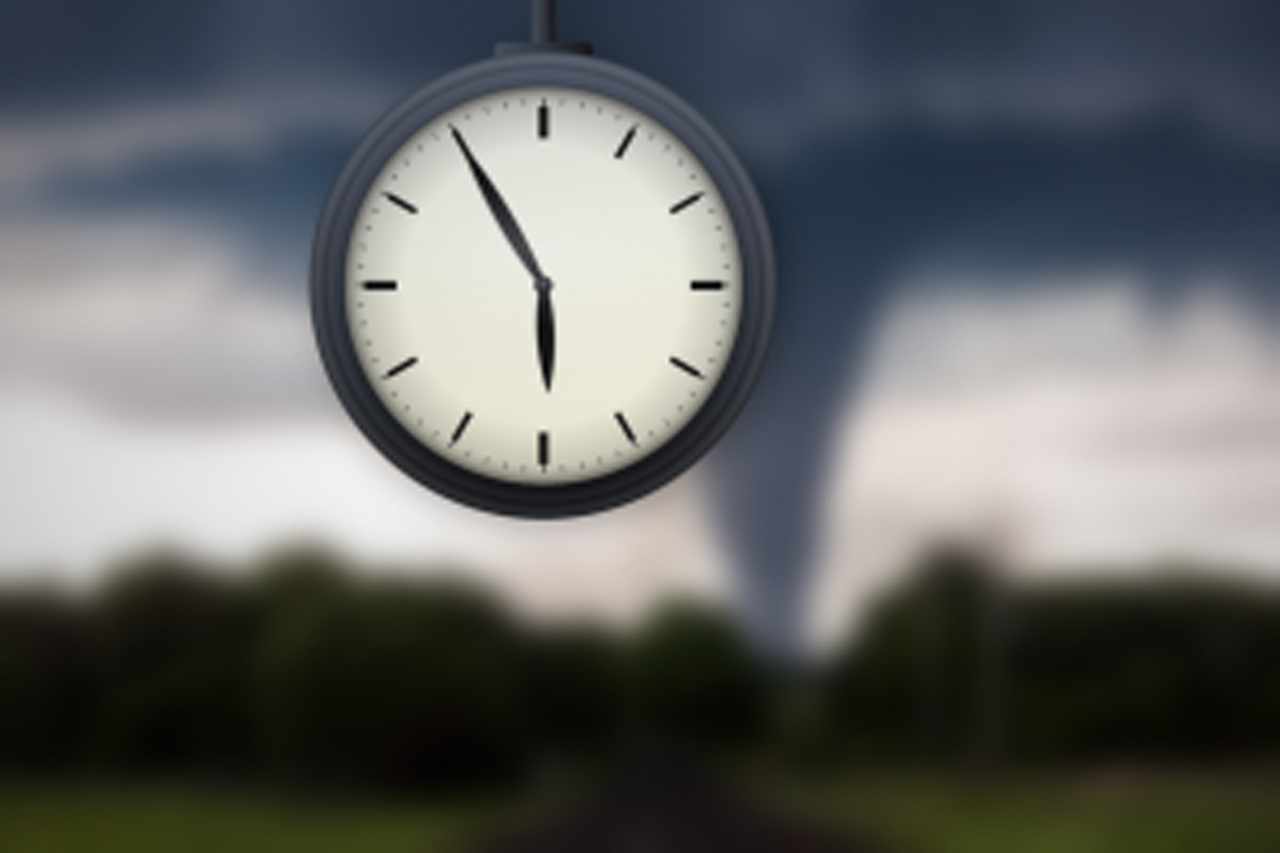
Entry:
h=5 m=55
